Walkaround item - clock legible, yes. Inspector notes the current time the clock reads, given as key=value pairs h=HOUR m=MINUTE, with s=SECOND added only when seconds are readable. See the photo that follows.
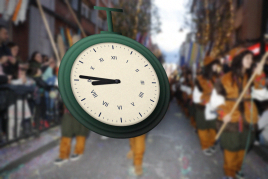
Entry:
h=8 m=46
